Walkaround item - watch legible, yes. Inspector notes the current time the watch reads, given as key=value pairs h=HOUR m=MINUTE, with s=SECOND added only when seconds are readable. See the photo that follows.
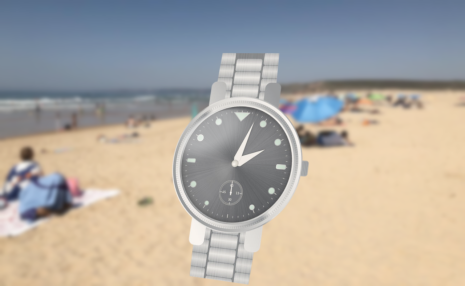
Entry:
h=2 m=3
